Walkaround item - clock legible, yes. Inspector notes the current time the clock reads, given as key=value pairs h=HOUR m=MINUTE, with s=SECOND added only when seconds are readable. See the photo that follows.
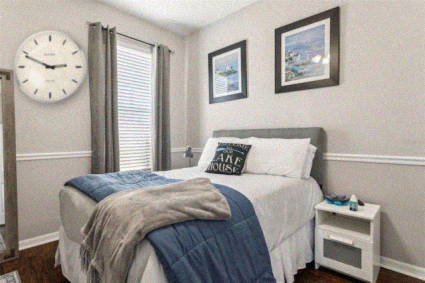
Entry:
h=2 m=49
